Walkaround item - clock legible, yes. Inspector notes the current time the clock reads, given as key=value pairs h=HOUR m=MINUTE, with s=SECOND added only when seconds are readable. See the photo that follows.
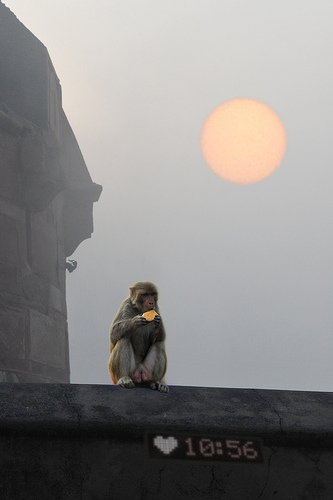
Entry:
h=10 m=56
